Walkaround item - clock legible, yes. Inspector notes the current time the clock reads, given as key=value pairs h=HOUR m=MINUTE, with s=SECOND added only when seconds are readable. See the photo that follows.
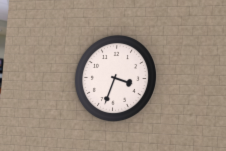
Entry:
h=3 m=33
